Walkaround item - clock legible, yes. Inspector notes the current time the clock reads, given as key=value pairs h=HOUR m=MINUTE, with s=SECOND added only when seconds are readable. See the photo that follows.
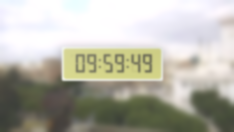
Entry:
h=9 m=59 s=49
